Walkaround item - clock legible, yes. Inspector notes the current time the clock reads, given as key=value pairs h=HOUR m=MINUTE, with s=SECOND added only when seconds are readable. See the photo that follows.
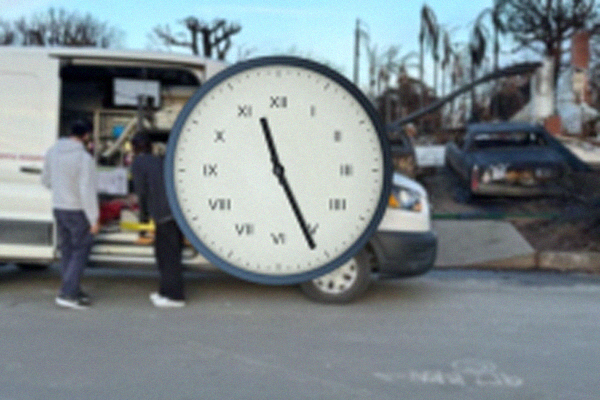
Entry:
h=11 m=26
